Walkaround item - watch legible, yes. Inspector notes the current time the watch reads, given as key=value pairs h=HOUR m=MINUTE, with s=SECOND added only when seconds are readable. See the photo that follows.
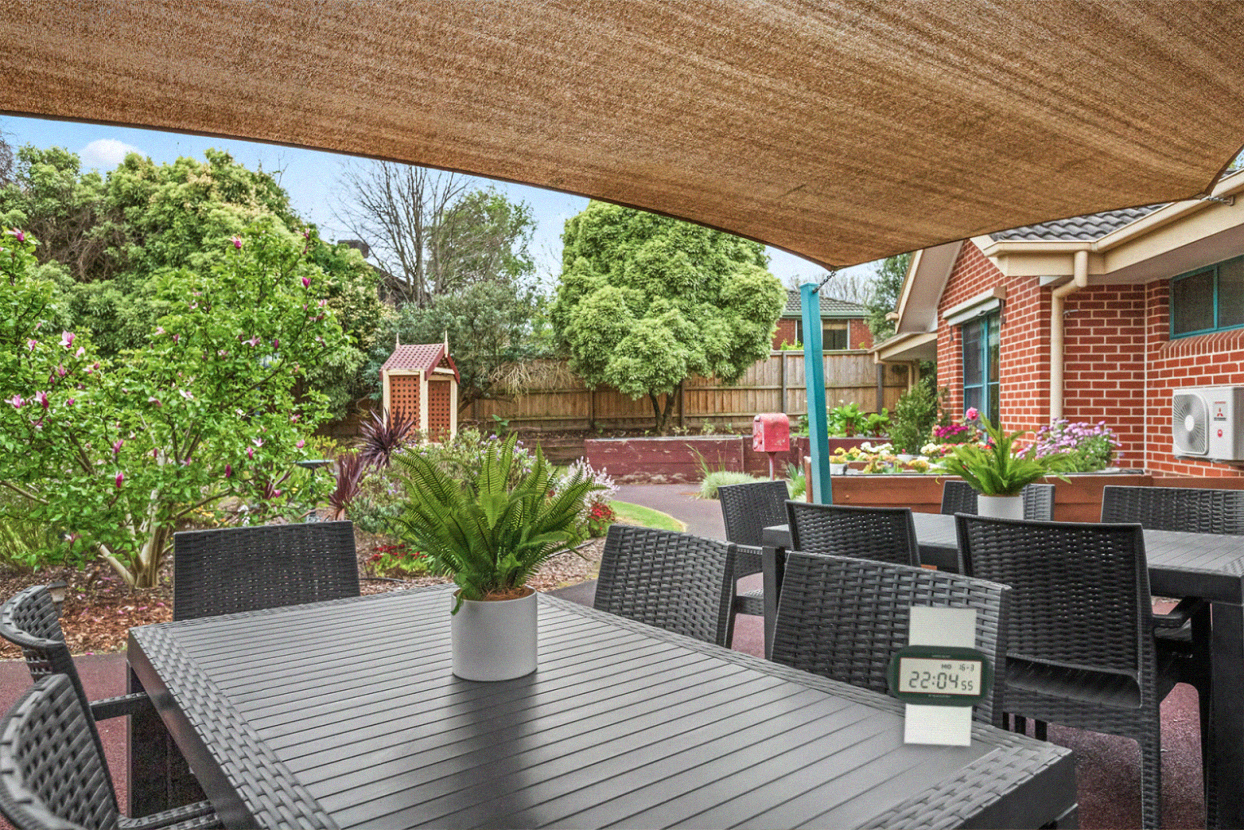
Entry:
h=22 m=4 s=55
